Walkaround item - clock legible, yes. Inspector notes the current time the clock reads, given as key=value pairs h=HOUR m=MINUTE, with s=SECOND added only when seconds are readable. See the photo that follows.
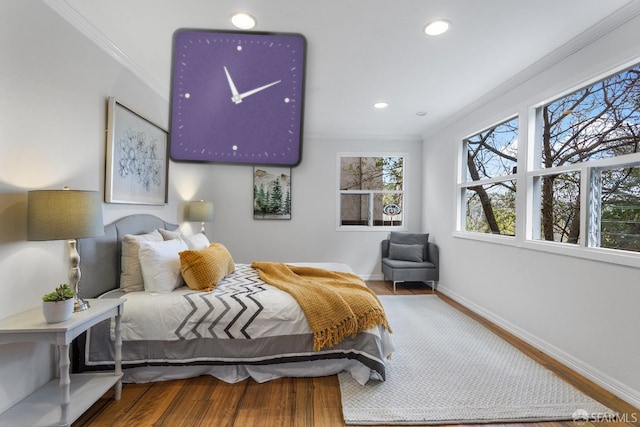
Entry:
h=11 m=11
